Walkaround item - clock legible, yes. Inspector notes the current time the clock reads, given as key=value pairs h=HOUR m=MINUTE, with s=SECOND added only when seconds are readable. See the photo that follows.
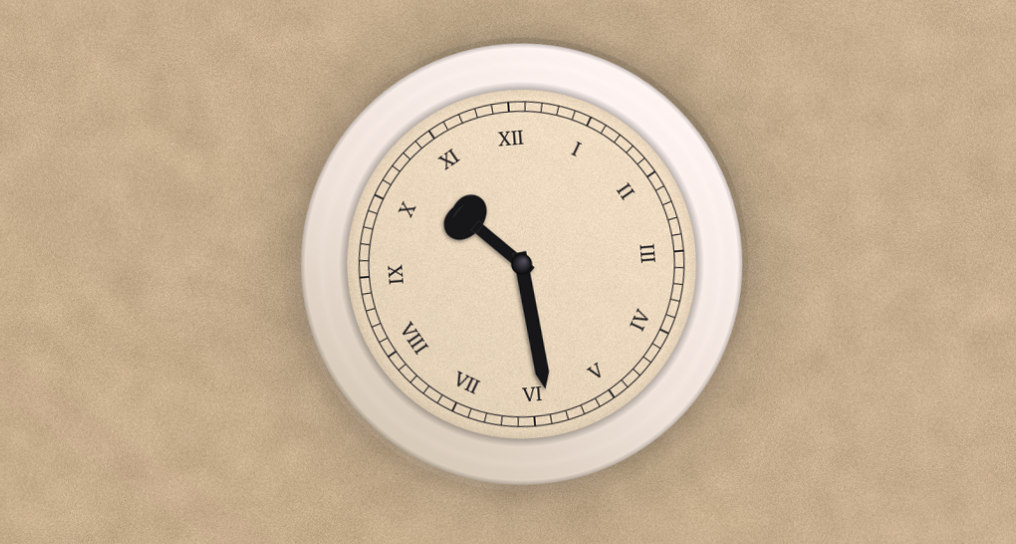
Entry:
h=10 m=29
